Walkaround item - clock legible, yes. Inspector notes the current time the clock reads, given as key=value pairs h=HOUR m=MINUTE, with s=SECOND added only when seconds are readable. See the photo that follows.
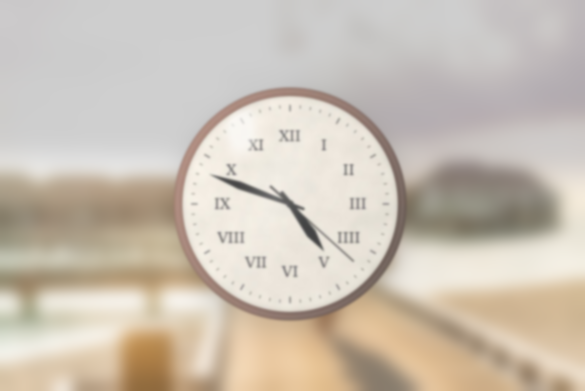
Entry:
h=4 m=48 s=22
